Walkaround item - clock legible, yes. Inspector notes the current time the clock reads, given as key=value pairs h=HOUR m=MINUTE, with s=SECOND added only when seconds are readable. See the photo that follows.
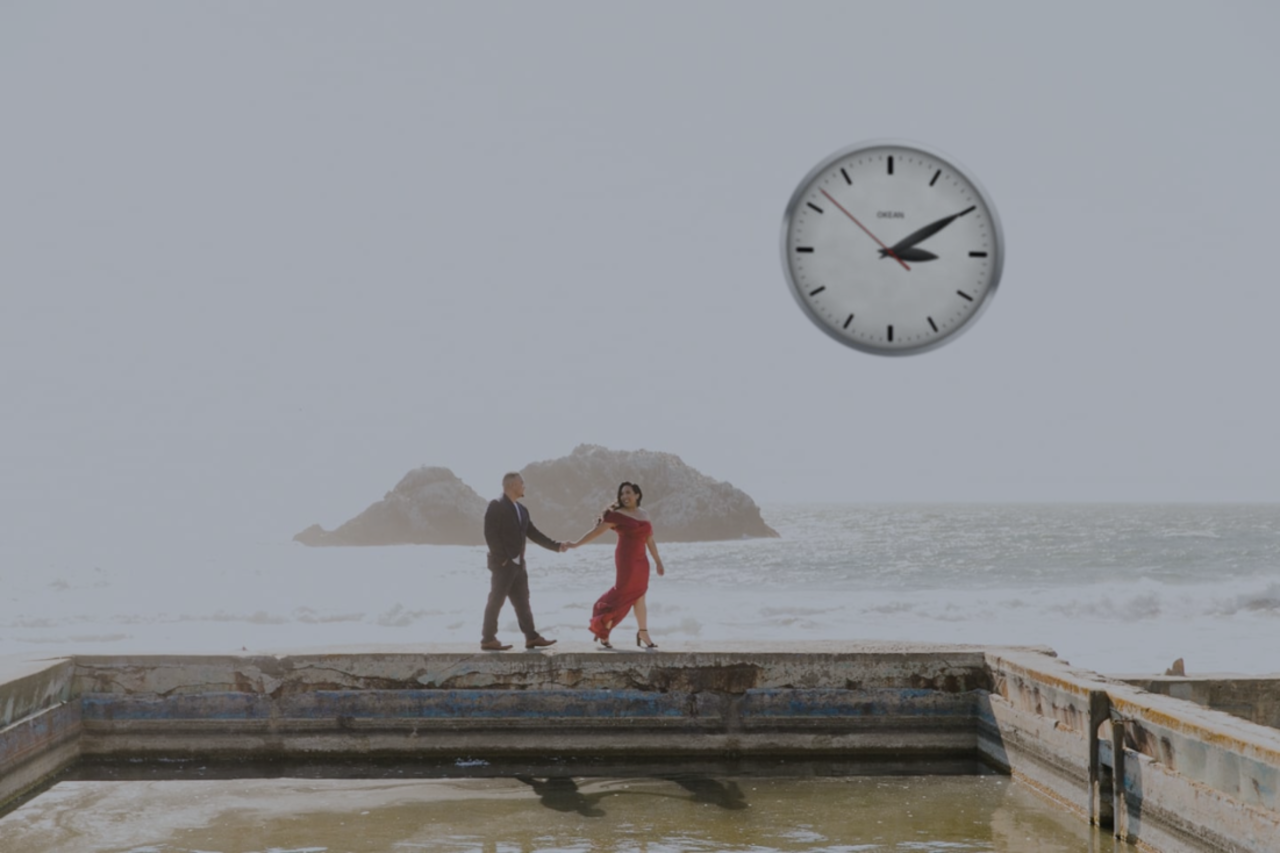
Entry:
h=3 m=9 s=52
